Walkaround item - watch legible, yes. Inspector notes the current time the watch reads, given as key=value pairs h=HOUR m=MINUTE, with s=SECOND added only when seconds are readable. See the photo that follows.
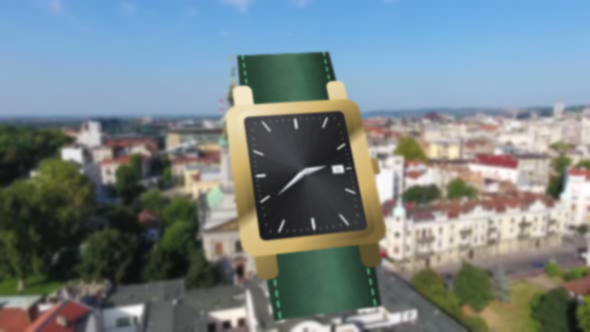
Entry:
h=2 m=39
